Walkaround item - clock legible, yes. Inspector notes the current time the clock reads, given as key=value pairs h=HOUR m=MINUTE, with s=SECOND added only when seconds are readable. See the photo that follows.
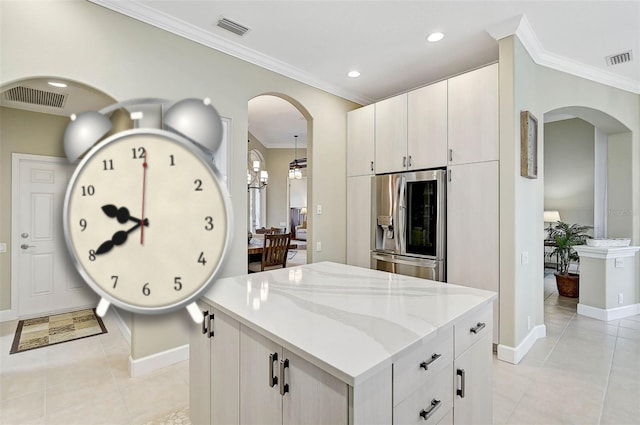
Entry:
h=9 m=40 s=1
